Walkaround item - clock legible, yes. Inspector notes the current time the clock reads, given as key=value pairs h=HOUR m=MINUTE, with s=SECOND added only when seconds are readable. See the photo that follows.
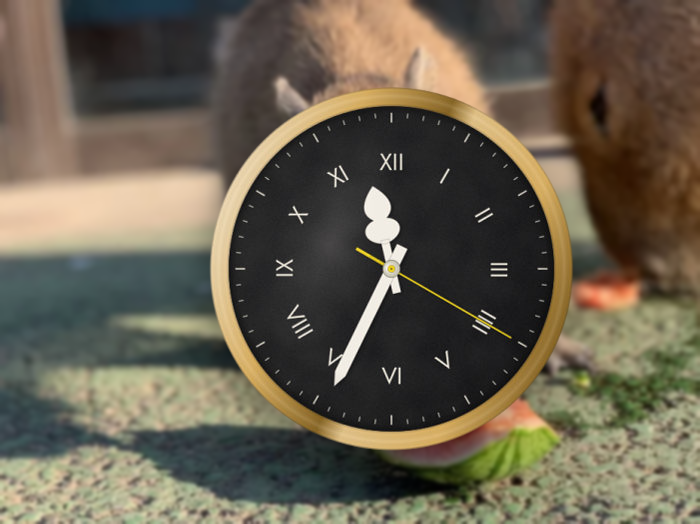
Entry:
h=11 m=34 s=20
